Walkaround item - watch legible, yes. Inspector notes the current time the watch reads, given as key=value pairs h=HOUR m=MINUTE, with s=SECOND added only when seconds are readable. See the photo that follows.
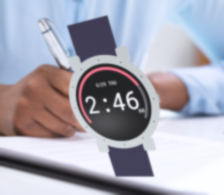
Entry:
h=2 m=46
